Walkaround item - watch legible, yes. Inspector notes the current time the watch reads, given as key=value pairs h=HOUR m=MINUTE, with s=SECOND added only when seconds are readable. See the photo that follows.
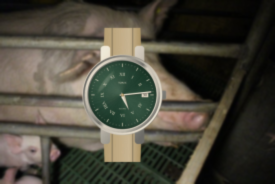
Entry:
h=5 m=14
